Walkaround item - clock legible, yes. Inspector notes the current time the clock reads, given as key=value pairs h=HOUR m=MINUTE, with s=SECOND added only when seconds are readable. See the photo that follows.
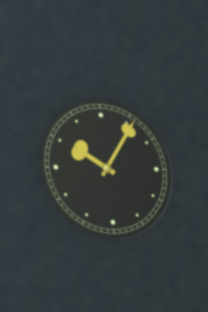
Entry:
h=10 m=6
